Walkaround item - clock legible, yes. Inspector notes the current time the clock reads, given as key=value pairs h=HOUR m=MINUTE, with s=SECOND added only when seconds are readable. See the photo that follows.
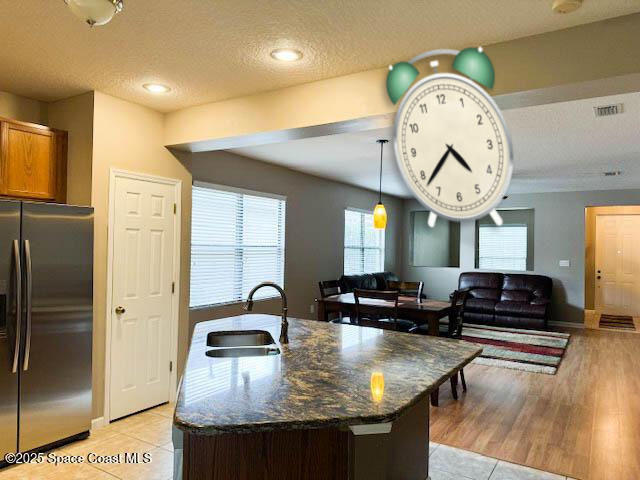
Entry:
h=4 m=38
